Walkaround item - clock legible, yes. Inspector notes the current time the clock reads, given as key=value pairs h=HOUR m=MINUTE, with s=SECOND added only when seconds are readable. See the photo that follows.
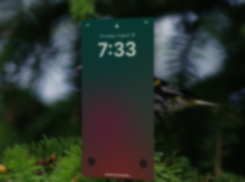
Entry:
h=7 m=33
